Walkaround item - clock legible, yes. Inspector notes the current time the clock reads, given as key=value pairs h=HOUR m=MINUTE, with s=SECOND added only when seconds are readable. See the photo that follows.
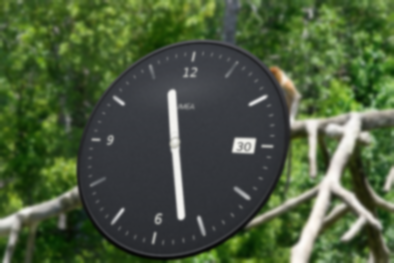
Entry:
h=11 m=27
